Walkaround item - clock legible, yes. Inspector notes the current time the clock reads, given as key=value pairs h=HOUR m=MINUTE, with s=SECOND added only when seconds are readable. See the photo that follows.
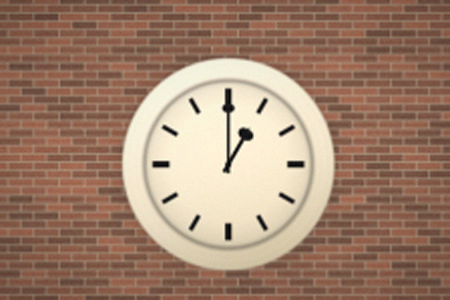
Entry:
h=1 m=0
